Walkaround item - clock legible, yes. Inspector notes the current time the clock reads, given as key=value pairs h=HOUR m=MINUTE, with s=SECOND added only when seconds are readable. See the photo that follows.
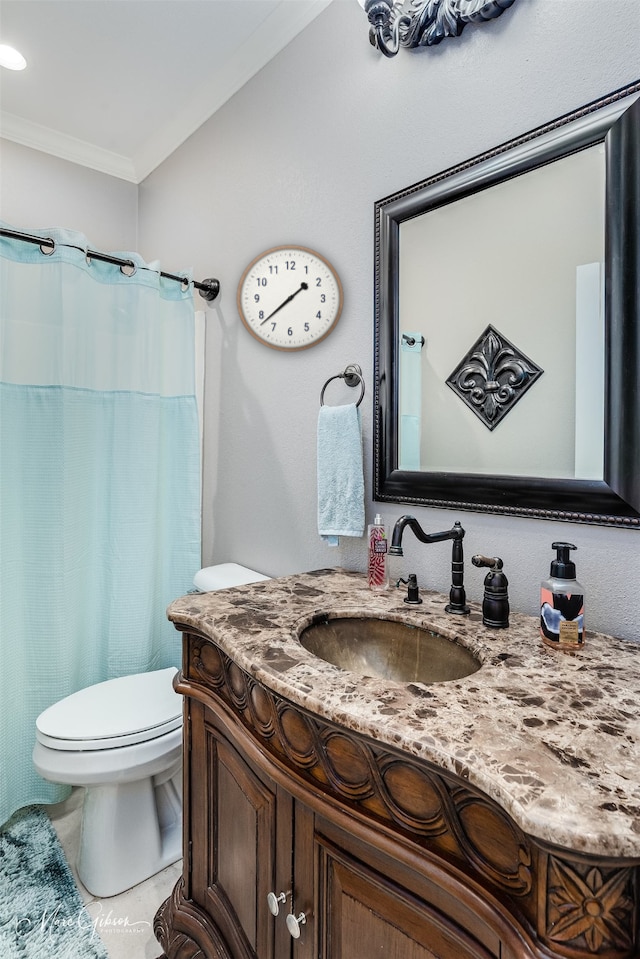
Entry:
h=1 m=38
